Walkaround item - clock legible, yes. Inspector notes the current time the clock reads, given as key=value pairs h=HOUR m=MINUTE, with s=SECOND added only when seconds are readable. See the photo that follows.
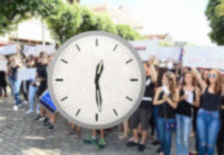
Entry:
h=12 m=29
